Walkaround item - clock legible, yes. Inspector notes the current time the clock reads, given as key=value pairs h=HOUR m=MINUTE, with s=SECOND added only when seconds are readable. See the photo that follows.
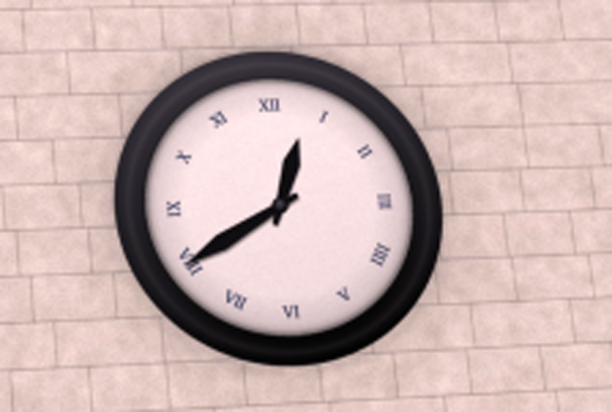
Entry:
h=12 m=40
